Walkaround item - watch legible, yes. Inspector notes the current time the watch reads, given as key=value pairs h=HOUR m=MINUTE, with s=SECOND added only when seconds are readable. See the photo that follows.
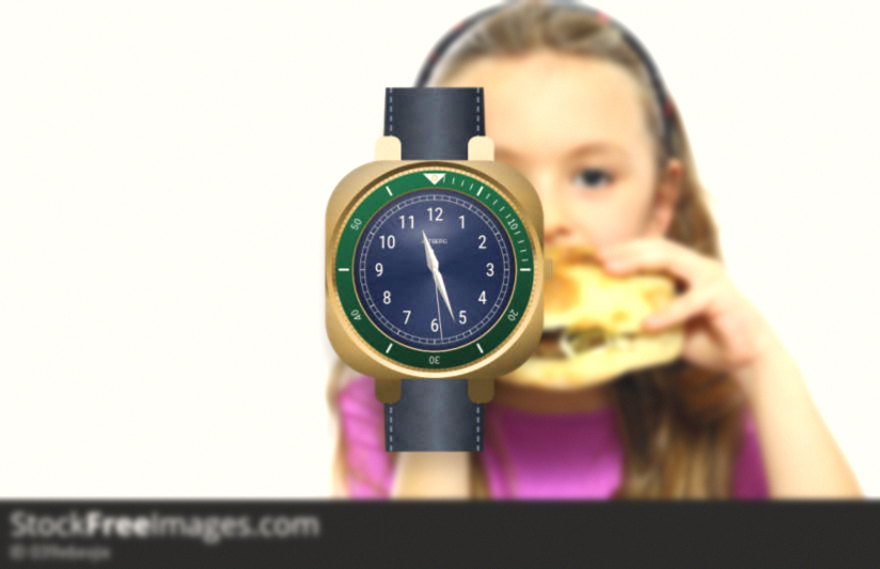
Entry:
h=11 m=26 s=29
